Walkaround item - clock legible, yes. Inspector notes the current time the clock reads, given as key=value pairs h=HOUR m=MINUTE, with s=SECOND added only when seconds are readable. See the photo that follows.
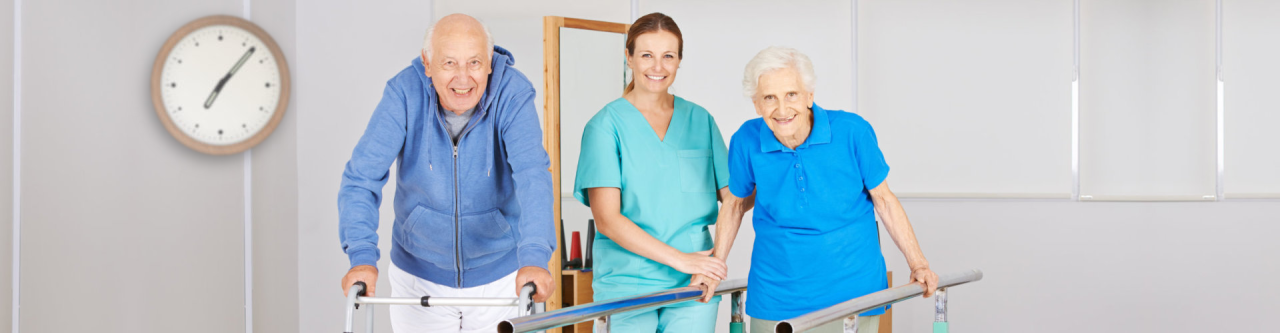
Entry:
h=7 m=7
